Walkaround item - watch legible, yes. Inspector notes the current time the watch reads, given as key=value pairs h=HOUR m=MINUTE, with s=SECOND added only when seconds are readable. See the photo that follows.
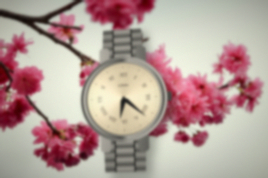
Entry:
h=6 m=22
